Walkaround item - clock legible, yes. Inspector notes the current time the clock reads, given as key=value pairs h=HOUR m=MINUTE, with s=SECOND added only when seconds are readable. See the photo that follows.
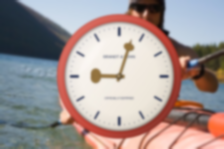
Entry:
h=9 m=3
